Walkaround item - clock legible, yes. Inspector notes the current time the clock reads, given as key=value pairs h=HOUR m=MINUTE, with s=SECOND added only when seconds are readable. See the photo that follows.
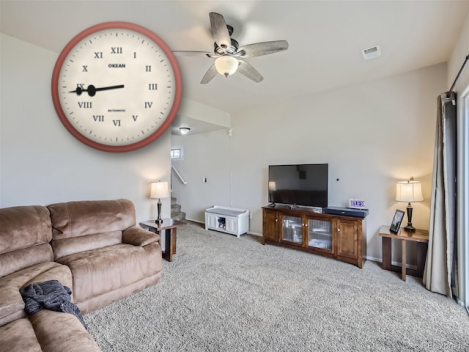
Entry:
h=8 m=44
